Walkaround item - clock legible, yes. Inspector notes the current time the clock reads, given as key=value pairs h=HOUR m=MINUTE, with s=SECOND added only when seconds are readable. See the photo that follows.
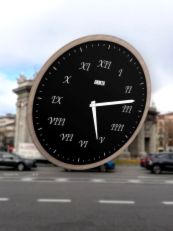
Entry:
h=5 m=13
